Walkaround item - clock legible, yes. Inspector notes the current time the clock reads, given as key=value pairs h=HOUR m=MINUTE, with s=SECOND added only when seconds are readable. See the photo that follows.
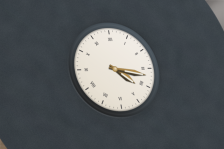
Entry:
h=4 m=17
